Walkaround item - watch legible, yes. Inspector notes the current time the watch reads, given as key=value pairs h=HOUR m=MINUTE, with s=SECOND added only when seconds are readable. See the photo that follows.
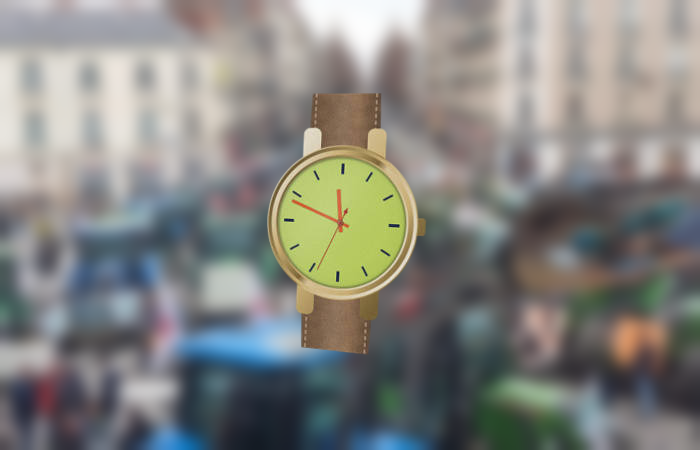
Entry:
h=11 m=48 s=34
